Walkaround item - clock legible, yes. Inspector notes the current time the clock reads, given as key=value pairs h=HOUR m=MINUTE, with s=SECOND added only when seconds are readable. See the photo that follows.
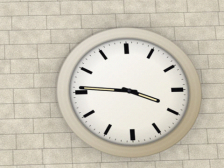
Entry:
h=3 m=46
